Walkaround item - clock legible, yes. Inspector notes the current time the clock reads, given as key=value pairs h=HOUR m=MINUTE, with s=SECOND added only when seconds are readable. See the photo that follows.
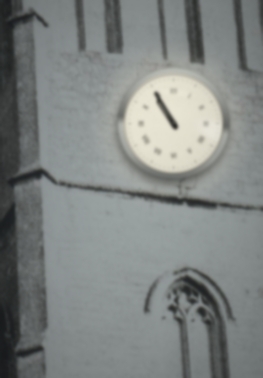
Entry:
h=10 m=55
